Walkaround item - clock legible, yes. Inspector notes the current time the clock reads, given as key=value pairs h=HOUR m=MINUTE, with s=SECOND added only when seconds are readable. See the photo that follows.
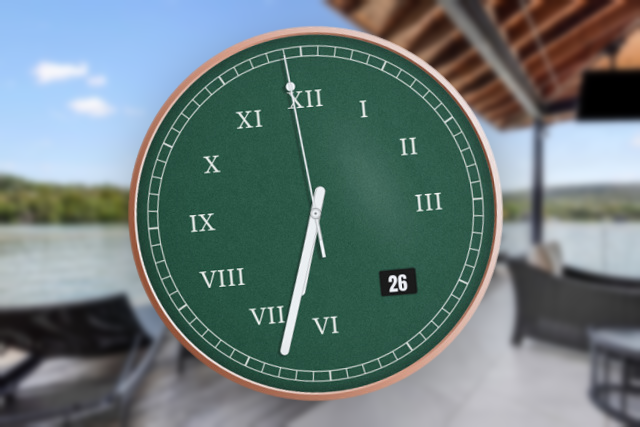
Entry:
h=6 m=32 s=59
